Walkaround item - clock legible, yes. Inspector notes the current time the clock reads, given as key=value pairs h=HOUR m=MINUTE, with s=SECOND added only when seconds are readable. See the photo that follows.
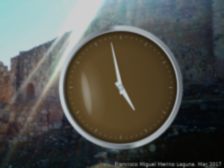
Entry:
h=4 m=58
